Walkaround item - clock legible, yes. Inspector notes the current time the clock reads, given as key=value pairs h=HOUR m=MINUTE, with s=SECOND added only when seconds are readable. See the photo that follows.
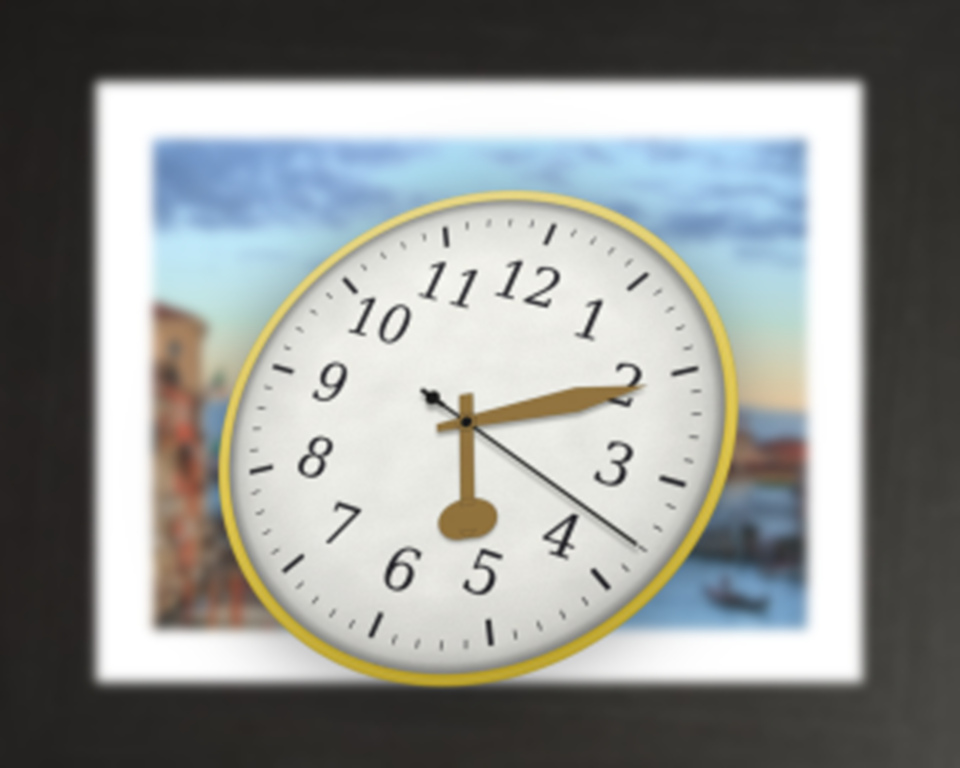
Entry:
h=5 m=10 s=18
